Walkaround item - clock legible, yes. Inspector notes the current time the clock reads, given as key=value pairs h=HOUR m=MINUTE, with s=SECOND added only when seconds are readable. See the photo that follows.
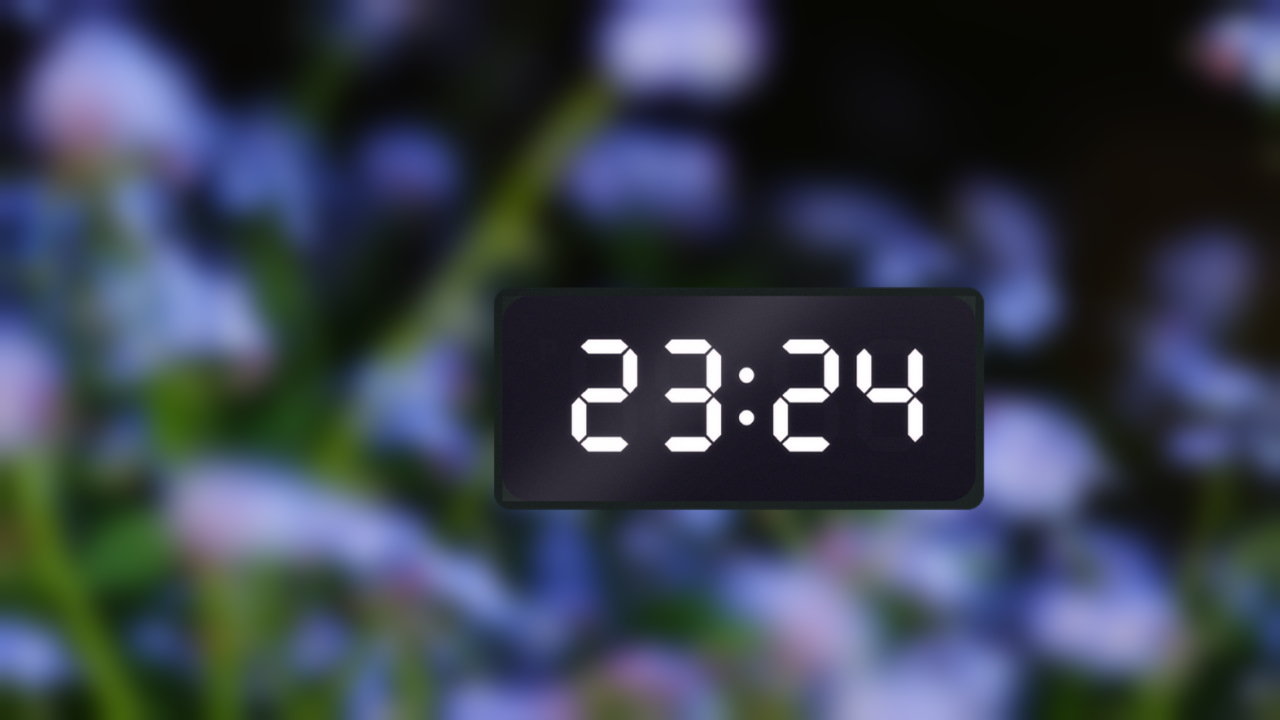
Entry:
h=23 m=24
